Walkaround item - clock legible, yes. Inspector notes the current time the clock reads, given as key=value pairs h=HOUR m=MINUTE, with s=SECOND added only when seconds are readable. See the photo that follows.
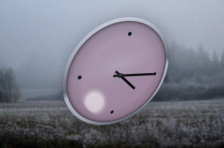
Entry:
h=4 m=15
